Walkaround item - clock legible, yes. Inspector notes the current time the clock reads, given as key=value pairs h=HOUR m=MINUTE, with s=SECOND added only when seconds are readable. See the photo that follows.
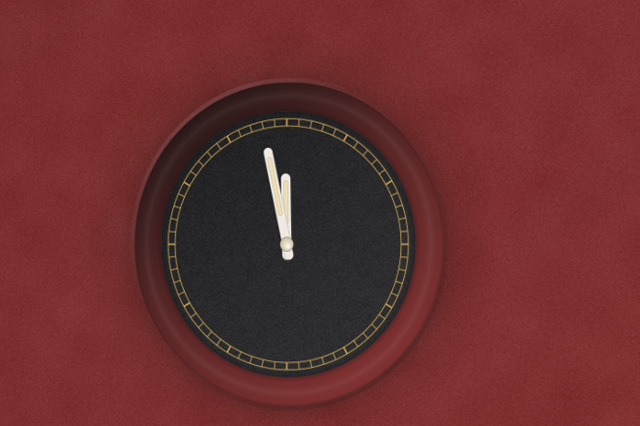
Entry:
h=11 m=58
